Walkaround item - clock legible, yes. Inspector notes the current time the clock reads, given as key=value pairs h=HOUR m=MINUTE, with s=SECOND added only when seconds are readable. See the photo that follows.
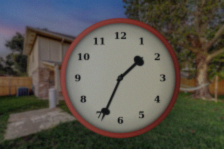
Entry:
h=1 m=34
